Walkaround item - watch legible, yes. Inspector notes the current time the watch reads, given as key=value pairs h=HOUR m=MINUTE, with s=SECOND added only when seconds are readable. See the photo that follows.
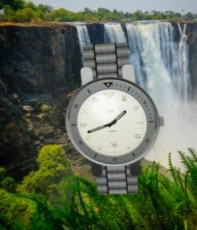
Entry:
h=1 m=42
